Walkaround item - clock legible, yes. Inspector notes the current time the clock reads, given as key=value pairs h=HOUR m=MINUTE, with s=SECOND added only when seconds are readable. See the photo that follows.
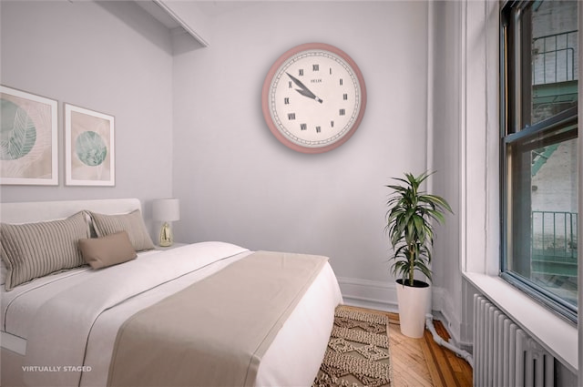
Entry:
h=9 m=52
